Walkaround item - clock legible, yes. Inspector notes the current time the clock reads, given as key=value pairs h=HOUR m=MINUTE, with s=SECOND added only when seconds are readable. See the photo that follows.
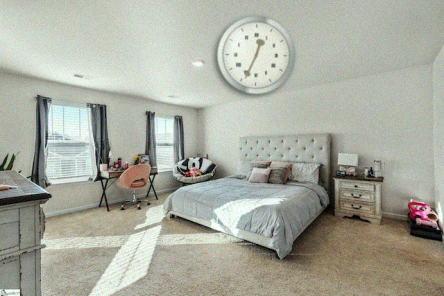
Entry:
h=12 m=34
